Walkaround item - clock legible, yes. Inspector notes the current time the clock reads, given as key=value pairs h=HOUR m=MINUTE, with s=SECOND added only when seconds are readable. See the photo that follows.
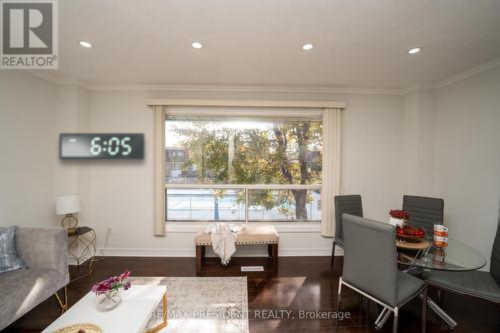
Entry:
h=6 m=5
